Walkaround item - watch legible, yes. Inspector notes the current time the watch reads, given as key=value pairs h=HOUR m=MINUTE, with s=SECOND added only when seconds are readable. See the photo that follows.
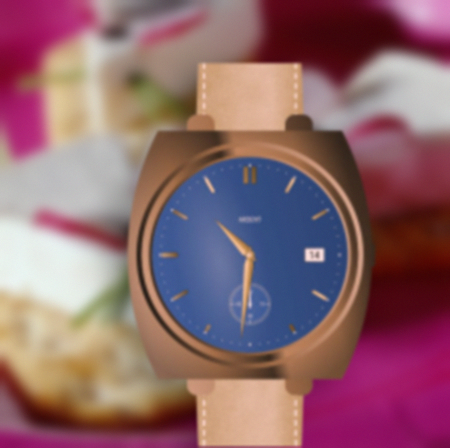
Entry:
h=10 m=31
